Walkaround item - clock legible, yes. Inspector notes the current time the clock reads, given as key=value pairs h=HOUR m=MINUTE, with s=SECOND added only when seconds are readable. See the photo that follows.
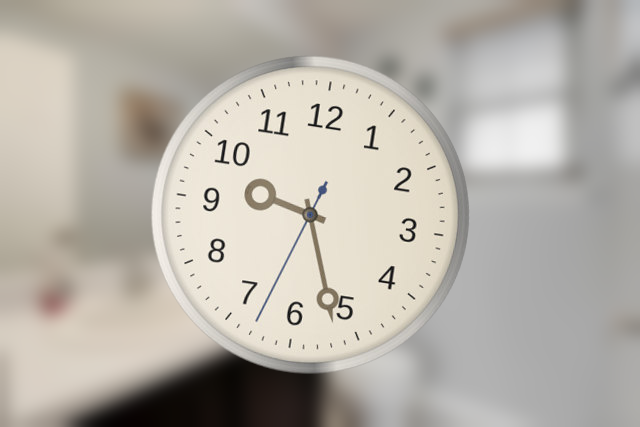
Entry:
h=9 m=26 s=33
